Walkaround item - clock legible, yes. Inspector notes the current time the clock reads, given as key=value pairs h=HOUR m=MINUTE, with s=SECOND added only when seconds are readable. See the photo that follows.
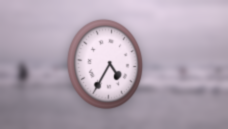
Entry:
h=4 m=35
